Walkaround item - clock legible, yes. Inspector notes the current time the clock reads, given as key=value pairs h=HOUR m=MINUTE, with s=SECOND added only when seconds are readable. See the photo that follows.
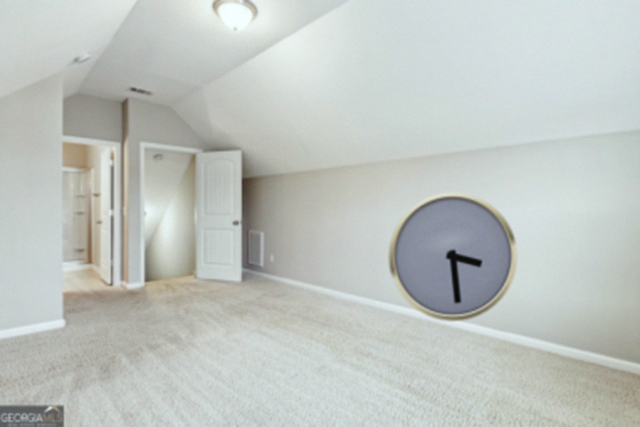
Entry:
h=3 m=29
